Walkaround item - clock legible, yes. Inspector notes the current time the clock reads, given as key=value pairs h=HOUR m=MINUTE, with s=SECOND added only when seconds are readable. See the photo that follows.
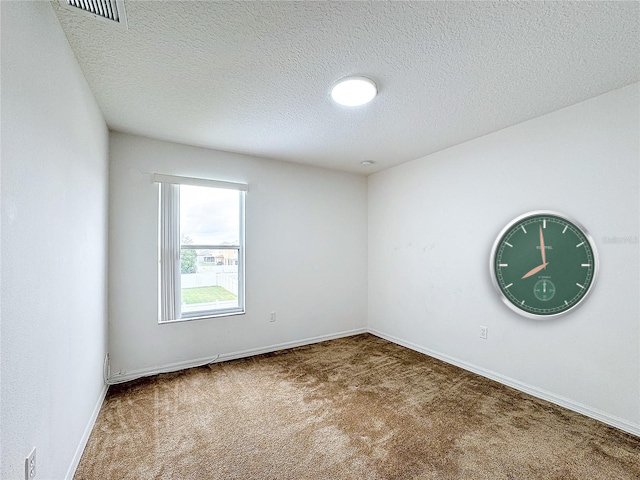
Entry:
h=7 m=59
